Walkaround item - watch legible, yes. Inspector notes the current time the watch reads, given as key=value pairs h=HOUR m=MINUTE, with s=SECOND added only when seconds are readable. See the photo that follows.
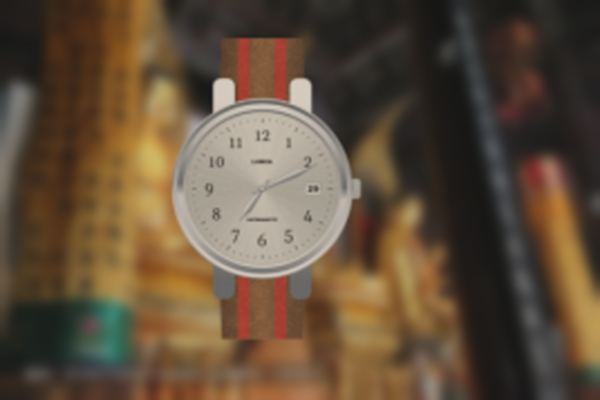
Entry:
h=7 m=11
